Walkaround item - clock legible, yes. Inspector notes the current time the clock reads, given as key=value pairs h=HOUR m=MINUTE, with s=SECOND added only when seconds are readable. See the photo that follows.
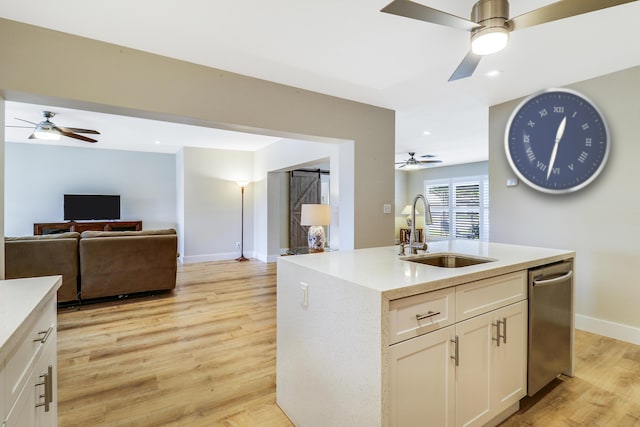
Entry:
h=12 m=32
